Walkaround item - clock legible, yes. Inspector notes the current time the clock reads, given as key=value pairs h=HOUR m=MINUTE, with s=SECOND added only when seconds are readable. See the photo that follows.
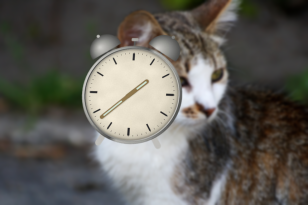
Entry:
h=1 m=38
